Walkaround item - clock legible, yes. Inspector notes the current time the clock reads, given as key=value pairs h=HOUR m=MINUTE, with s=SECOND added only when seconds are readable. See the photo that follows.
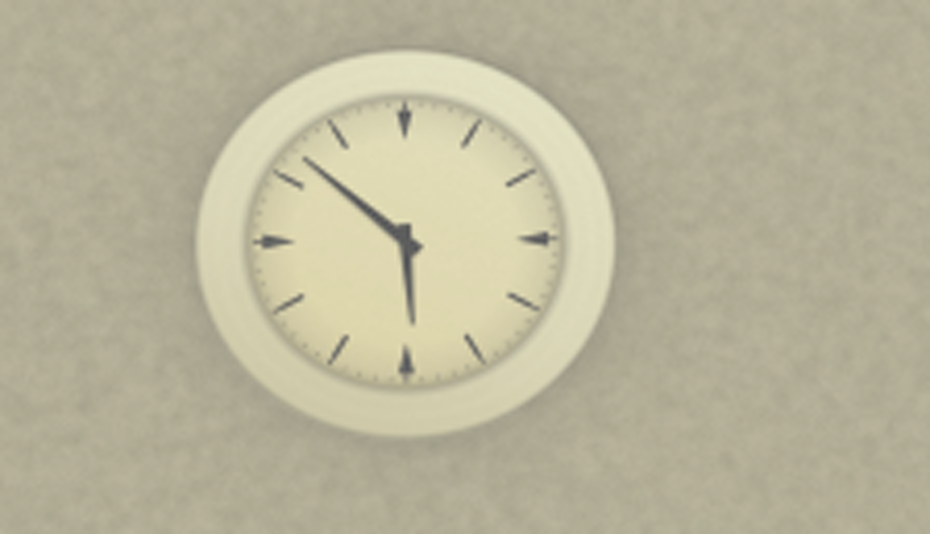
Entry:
h=5 m=52
